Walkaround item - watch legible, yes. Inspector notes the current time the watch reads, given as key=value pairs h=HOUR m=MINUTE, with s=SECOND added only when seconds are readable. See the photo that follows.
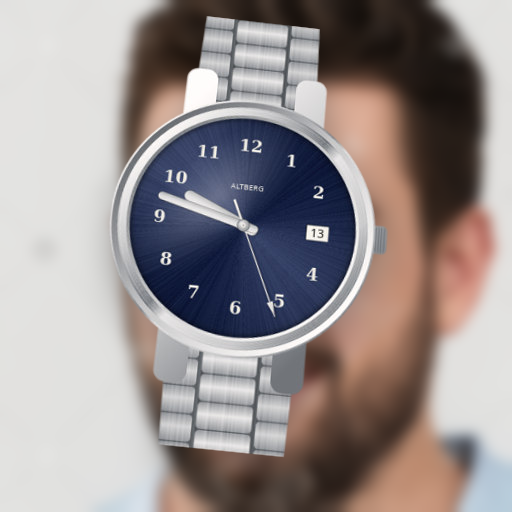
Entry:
h=9 m=47 s=26
